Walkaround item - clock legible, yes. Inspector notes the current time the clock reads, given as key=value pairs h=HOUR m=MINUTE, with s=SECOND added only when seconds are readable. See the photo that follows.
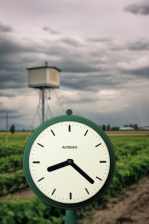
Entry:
h=8 m=22
